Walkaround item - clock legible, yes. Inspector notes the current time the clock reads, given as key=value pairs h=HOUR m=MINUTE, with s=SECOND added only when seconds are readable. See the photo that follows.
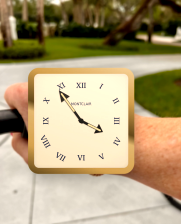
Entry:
h=3 m=54
